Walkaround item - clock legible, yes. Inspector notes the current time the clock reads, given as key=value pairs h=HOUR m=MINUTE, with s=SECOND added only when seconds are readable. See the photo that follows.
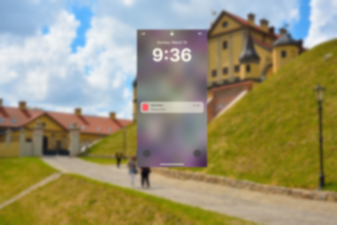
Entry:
h=9 m=36
